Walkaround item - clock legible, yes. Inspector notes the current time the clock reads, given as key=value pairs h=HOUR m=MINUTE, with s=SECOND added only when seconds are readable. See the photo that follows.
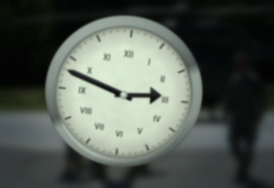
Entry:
h=2 m=48
